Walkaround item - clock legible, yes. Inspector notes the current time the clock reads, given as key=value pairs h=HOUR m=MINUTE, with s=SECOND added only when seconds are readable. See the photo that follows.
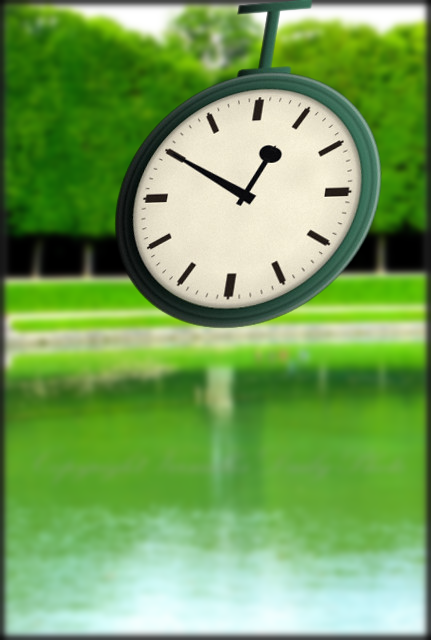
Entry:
h=12 m=50
